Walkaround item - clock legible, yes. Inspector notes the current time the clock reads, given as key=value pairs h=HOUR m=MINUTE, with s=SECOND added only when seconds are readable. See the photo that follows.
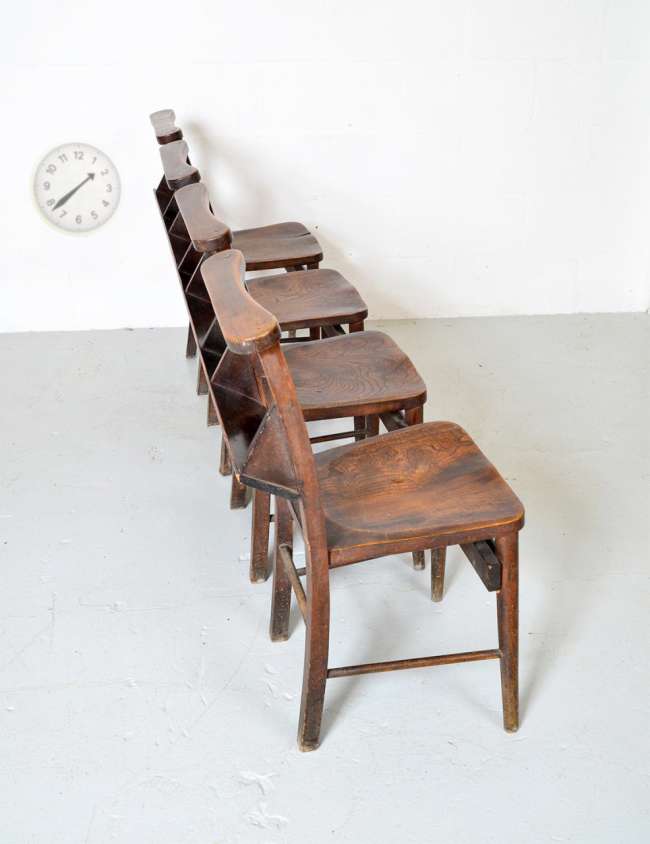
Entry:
h=1 m=38
